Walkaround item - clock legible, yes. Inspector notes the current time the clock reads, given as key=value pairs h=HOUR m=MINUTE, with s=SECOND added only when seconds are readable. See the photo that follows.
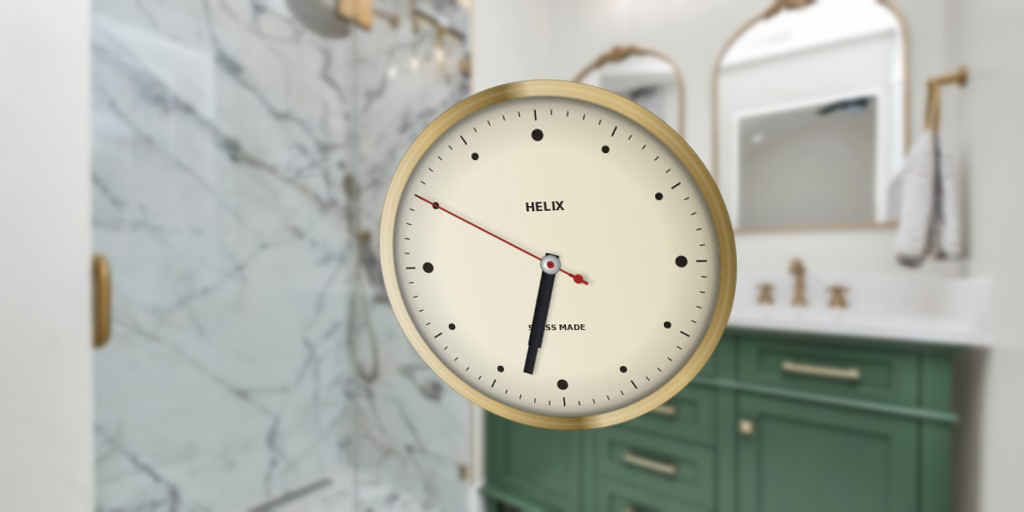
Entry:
h=6 m=32 s=50
